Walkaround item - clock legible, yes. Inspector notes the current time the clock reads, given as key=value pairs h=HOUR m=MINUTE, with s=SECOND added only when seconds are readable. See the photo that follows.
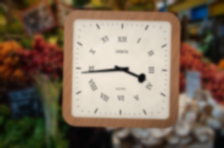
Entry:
h=3 m=44
